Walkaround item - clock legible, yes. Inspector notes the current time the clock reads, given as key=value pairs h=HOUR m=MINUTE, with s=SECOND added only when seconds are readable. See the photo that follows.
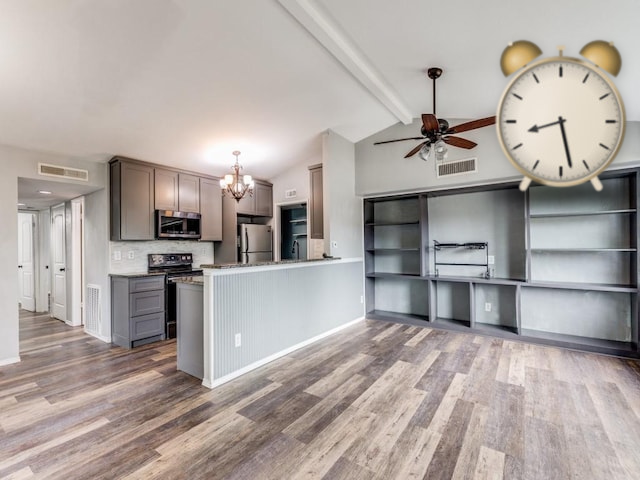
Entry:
h=8 m=28
